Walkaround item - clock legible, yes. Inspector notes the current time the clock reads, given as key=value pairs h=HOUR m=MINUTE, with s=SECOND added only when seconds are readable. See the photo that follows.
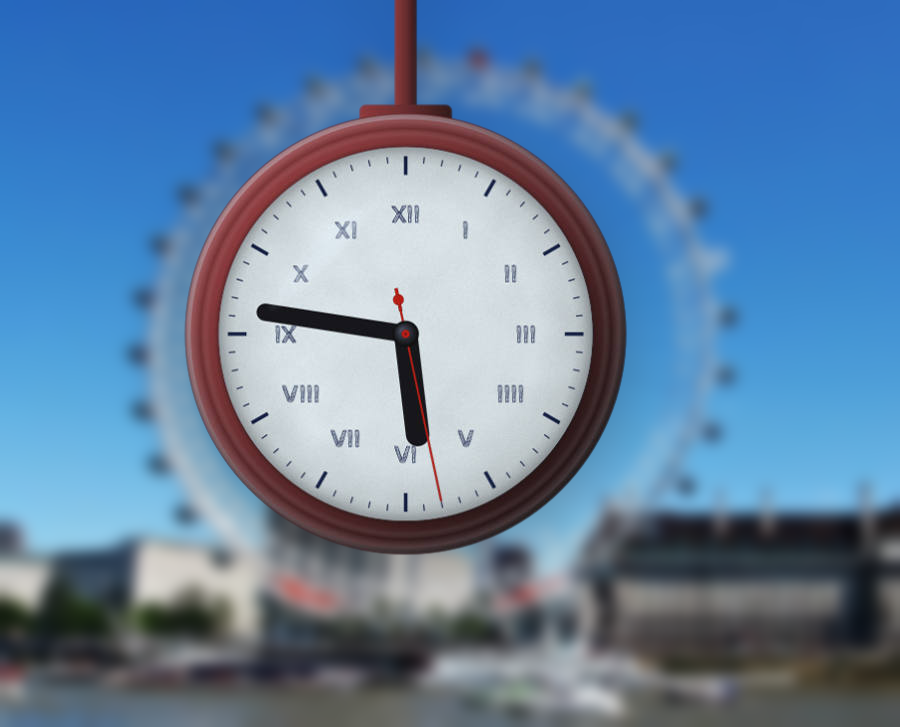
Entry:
h=5 m=46 s=28
